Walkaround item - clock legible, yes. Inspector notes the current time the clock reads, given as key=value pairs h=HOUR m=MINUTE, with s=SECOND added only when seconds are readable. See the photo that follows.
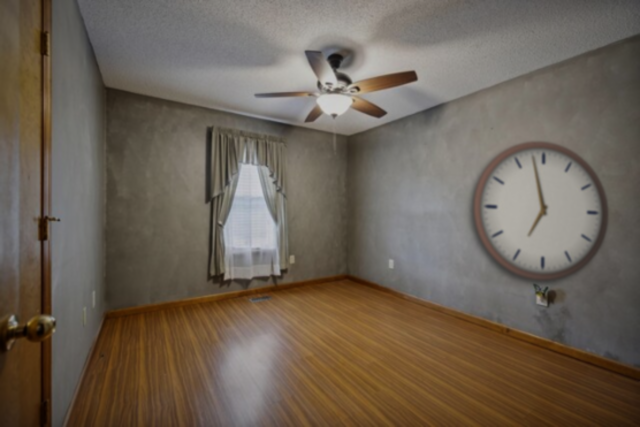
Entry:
h=6 m=58
